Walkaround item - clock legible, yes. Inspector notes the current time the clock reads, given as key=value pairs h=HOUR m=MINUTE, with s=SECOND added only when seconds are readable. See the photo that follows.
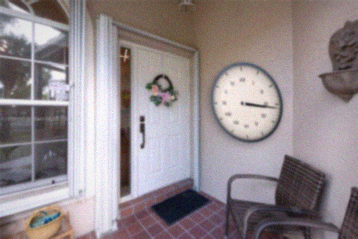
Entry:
h=3 m=16
